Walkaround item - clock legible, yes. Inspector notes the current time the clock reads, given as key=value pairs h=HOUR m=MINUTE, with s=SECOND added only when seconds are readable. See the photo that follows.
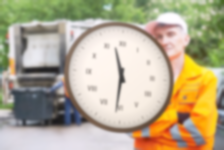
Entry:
h=11 m=31
